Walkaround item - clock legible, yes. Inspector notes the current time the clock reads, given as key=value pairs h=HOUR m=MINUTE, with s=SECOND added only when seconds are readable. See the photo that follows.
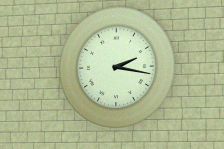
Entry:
h=2 m=17
